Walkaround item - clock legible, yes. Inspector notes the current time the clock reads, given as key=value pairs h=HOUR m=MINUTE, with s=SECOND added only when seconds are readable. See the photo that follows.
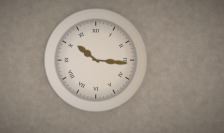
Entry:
h=10 m=16
